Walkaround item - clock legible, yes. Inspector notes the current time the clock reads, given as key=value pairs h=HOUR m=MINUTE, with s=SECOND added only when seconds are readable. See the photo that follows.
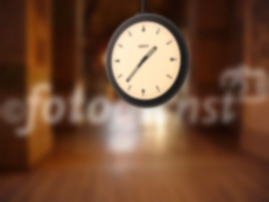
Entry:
h=1 m=37
